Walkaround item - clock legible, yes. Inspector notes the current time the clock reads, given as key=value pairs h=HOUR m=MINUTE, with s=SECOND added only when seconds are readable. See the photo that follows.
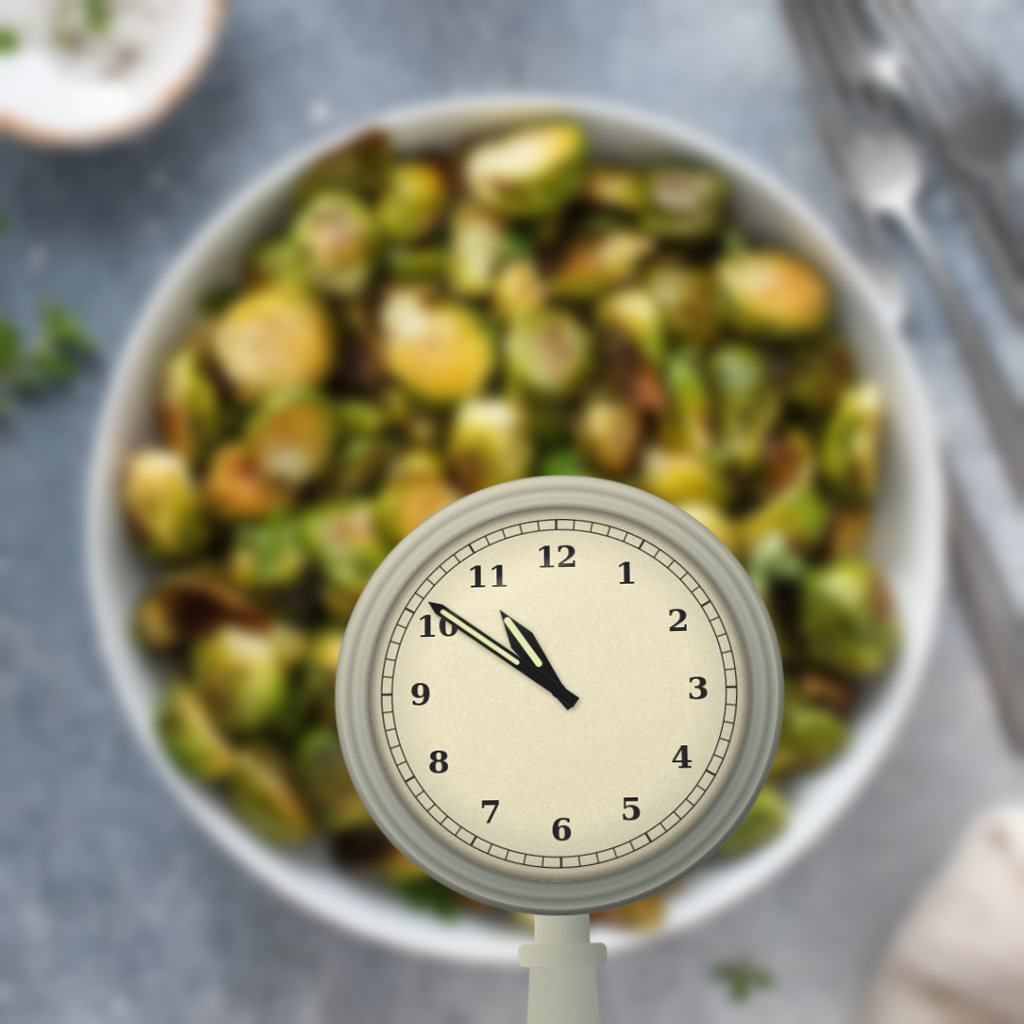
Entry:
h=10 m=51
